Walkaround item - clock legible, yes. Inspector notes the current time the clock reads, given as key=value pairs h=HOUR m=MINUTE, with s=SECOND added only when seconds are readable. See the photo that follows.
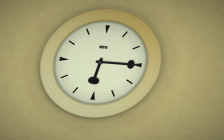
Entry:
h=6 m=15
